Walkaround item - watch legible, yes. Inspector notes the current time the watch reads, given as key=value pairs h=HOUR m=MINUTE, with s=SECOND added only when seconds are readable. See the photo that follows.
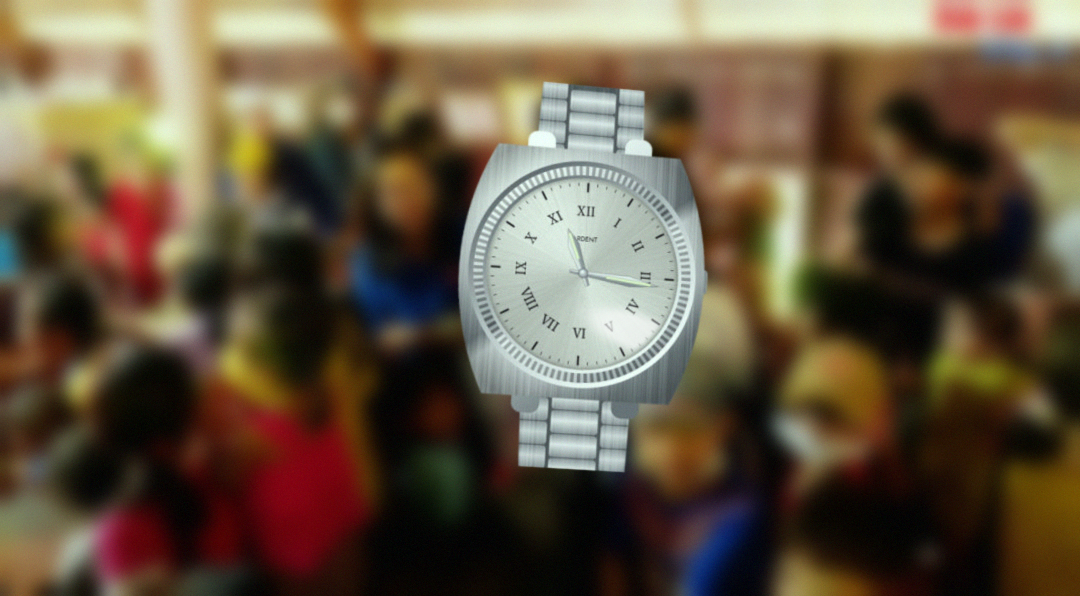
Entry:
h=11 m=16
